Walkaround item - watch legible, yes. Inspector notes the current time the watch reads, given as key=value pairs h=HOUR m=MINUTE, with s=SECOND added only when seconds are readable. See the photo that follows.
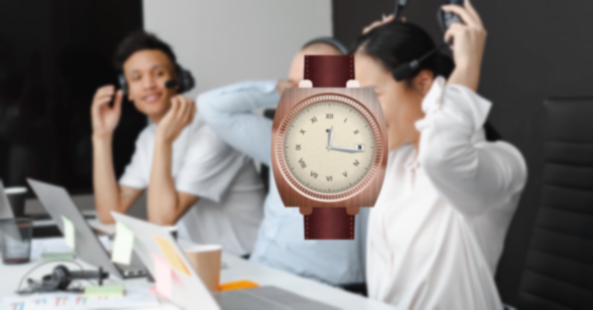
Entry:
h=12 m=16
